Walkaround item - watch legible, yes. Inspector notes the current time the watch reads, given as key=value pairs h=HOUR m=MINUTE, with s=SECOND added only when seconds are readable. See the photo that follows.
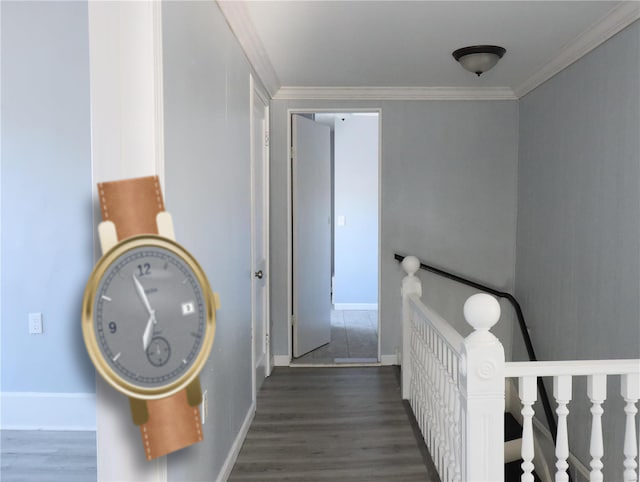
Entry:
h=6 m=57
